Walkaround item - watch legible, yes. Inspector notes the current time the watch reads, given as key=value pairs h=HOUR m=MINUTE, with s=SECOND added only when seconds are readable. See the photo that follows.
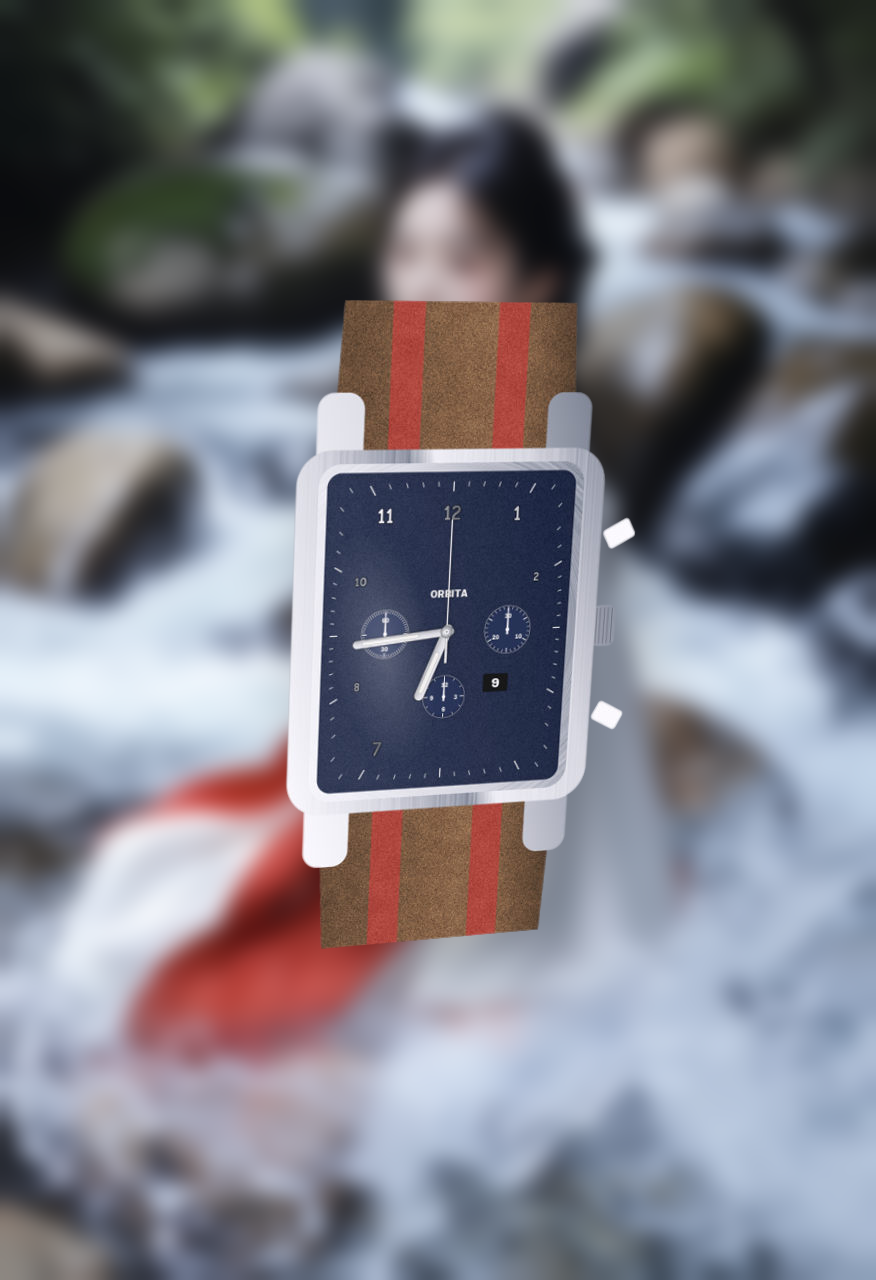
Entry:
h=6 m=44
